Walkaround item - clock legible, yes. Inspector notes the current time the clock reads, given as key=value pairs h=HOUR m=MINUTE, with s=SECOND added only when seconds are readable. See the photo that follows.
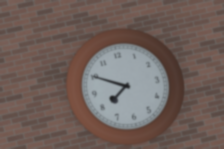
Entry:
h=7 m=50
